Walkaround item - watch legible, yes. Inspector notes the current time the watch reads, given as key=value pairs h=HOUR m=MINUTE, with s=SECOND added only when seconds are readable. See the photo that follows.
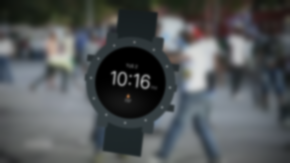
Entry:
h=10 m=16
